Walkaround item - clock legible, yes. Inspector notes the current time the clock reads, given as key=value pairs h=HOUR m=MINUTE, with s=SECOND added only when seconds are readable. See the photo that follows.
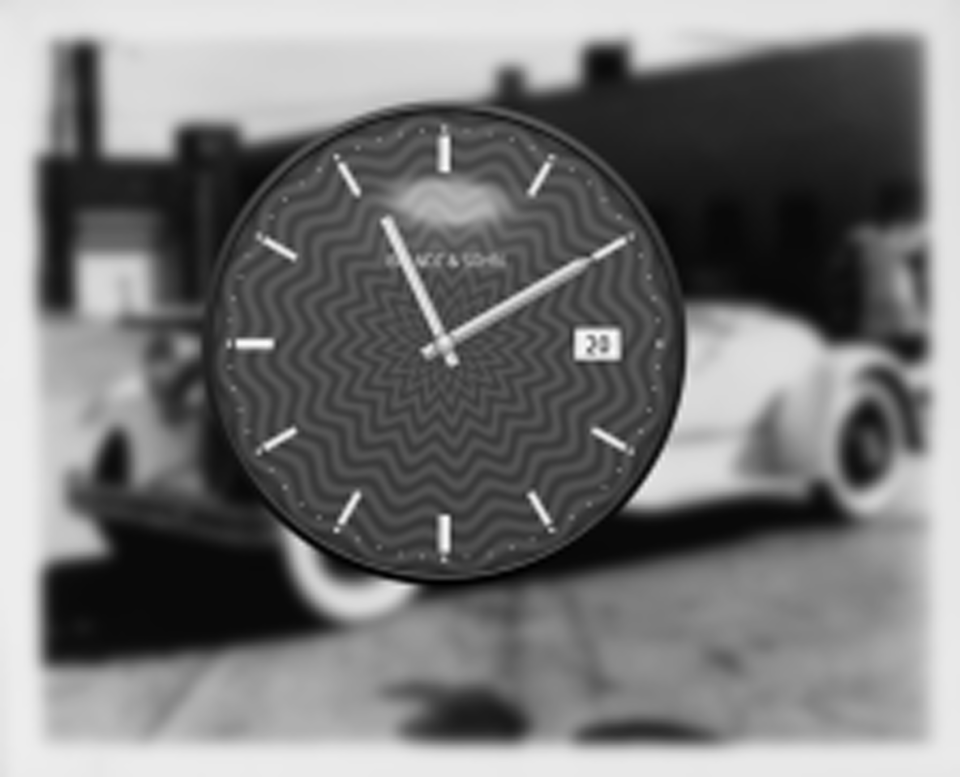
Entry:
h=11 m=10
